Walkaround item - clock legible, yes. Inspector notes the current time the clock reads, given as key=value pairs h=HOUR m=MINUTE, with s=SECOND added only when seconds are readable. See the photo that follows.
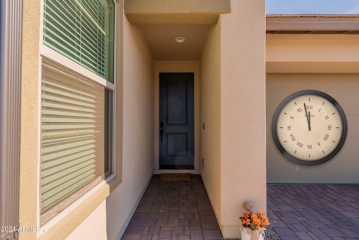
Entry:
h=11 m=58
